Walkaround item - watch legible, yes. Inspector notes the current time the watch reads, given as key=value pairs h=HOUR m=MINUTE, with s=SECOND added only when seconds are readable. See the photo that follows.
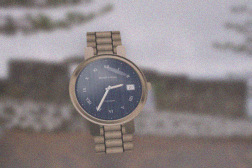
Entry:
h=2 m=35
